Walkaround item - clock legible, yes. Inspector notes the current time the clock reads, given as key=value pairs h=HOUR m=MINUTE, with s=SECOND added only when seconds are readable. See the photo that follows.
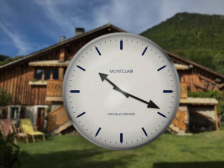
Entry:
h=10 m=19
